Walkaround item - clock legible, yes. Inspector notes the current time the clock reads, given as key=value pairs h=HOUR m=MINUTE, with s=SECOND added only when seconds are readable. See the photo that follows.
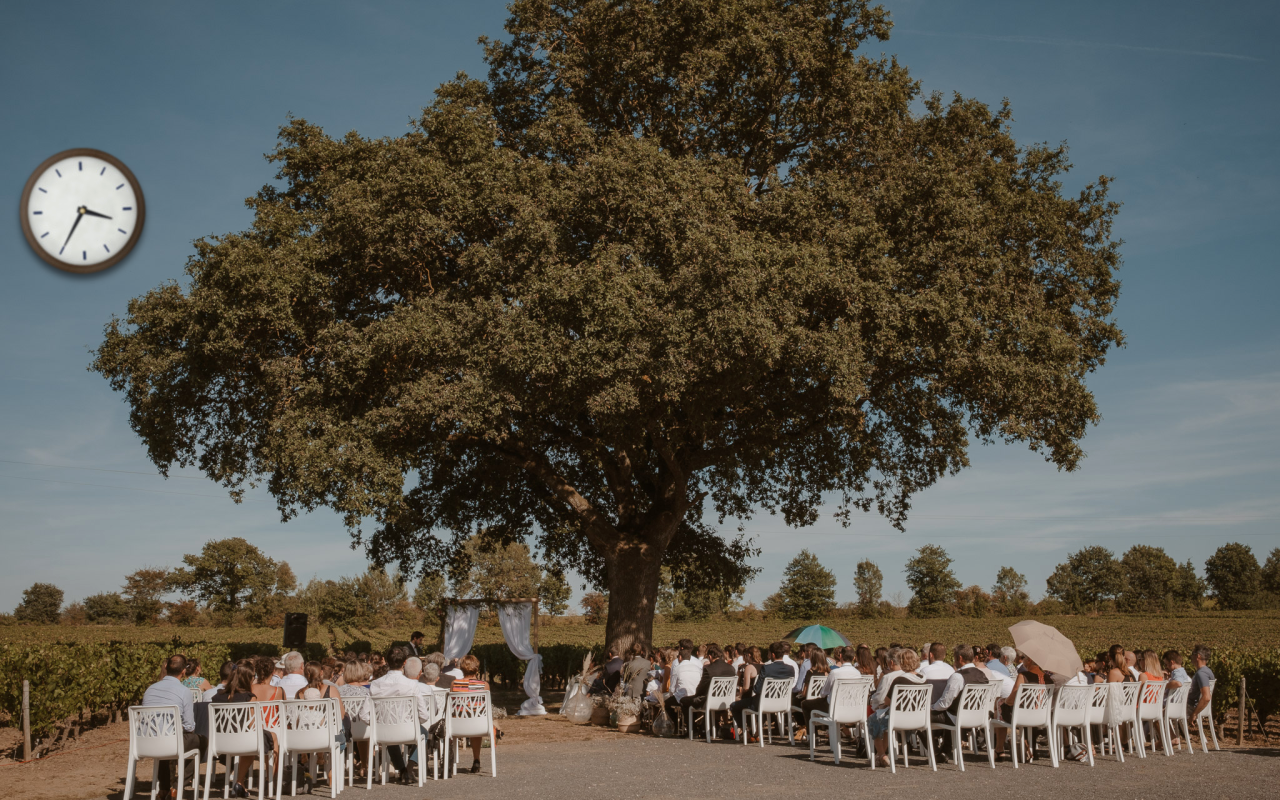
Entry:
h=3 m=35
